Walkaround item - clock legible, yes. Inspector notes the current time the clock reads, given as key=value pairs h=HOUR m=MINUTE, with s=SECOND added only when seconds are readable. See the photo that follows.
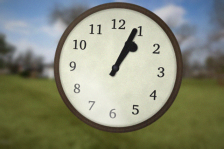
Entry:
h=1 m=4
